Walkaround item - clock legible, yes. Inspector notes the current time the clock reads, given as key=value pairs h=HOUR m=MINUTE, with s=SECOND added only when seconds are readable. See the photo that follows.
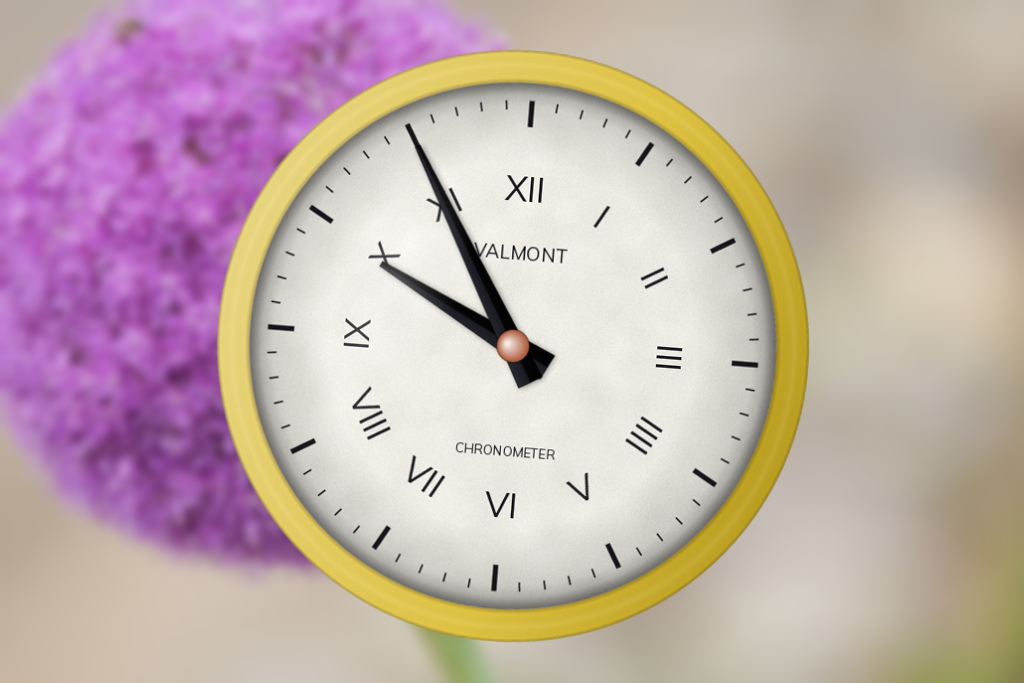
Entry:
h=9 m=55
